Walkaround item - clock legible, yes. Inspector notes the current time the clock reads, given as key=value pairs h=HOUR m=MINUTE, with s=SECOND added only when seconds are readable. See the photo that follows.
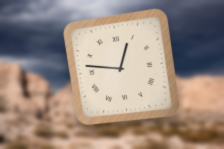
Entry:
h=12 m=47
